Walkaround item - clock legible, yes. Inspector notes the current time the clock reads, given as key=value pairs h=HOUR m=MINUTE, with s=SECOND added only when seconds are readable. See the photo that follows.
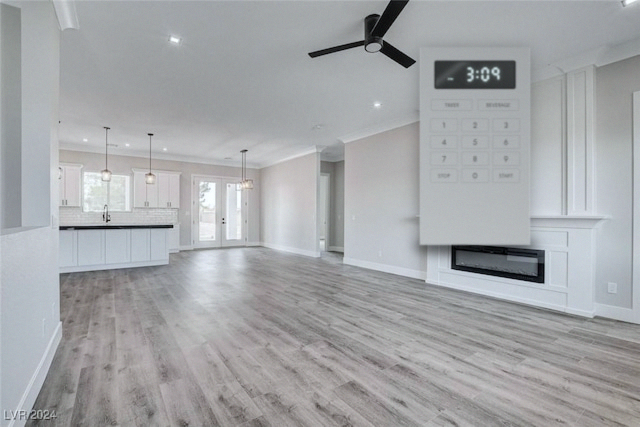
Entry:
h=3 m=9
